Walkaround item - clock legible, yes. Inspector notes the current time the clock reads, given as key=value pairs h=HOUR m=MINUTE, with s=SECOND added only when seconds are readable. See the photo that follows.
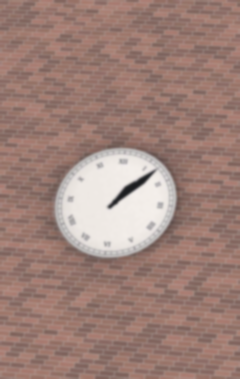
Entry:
h=1 m=7
